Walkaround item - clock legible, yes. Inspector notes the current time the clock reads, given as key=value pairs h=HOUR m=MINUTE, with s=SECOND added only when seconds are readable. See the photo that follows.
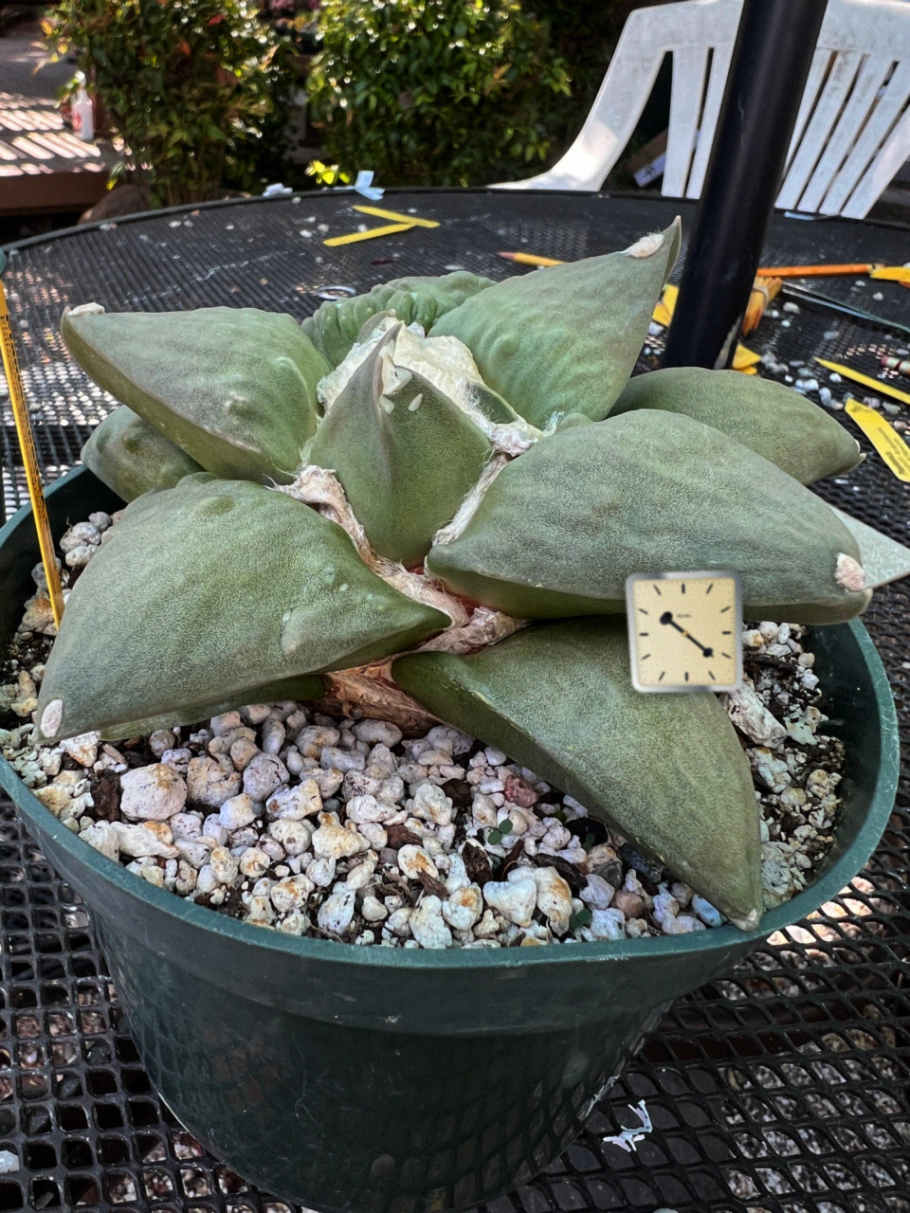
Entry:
h=10 m=22
